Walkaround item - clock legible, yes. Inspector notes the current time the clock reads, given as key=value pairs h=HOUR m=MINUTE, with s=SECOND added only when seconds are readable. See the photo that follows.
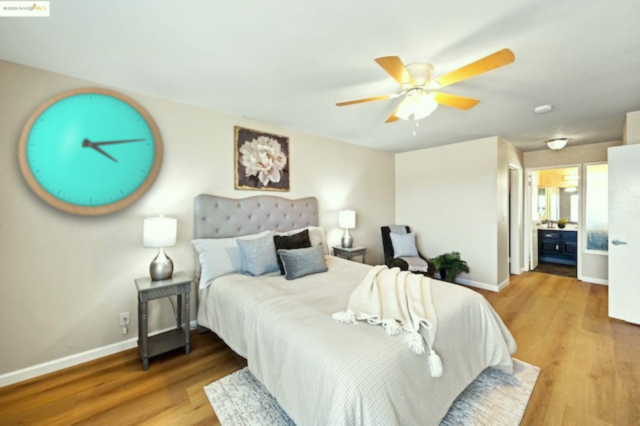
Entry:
h=4 m=14
